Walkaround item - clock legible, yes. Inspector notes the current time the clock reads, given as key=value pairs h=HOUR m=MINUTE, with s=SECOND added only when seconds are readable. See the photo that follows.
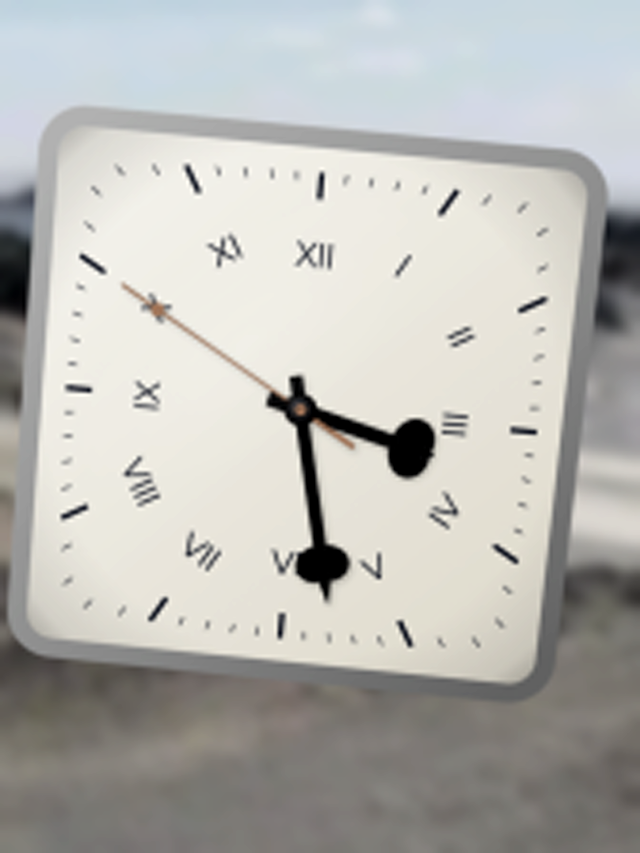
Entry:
h=3 m=27 s=50
